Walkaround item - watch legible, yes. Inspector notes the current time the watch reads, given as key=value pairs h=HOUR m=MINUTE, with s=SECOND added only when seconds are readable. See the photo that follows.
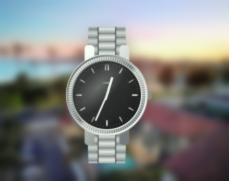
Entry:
h=12 m=34
